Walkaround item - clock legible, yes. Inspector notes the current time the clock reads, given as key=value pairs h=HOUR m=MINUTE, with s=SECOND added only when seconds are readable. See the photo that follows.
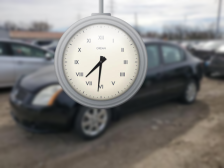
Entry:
h=7 m=31
